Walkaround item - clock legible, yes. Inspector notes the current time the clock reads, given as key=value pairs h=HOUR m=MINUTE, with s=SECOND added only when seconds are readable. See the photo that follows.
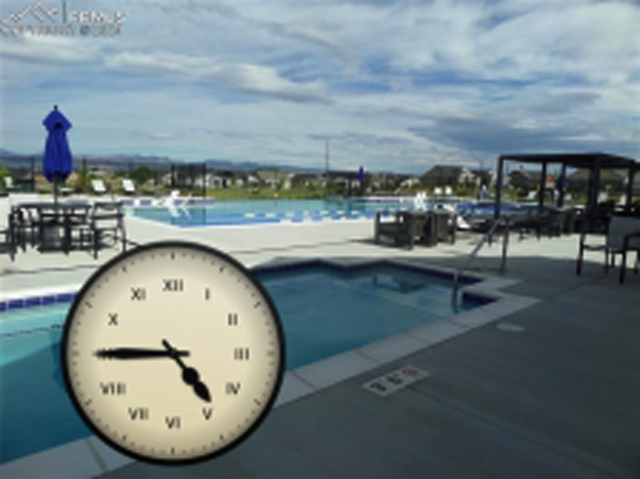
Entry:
h=4 m=45
